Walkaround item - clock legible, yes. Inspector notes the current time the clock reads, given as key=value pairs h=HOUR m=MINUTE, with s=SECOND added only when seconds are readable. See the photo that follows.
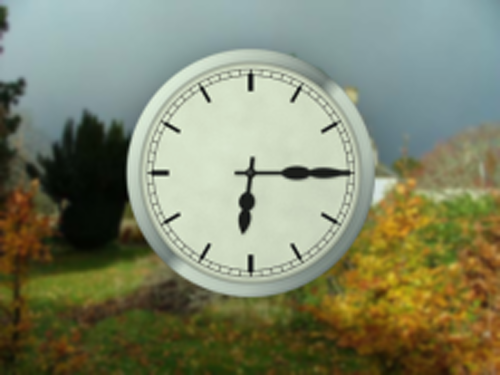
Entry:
h=6 m=15
